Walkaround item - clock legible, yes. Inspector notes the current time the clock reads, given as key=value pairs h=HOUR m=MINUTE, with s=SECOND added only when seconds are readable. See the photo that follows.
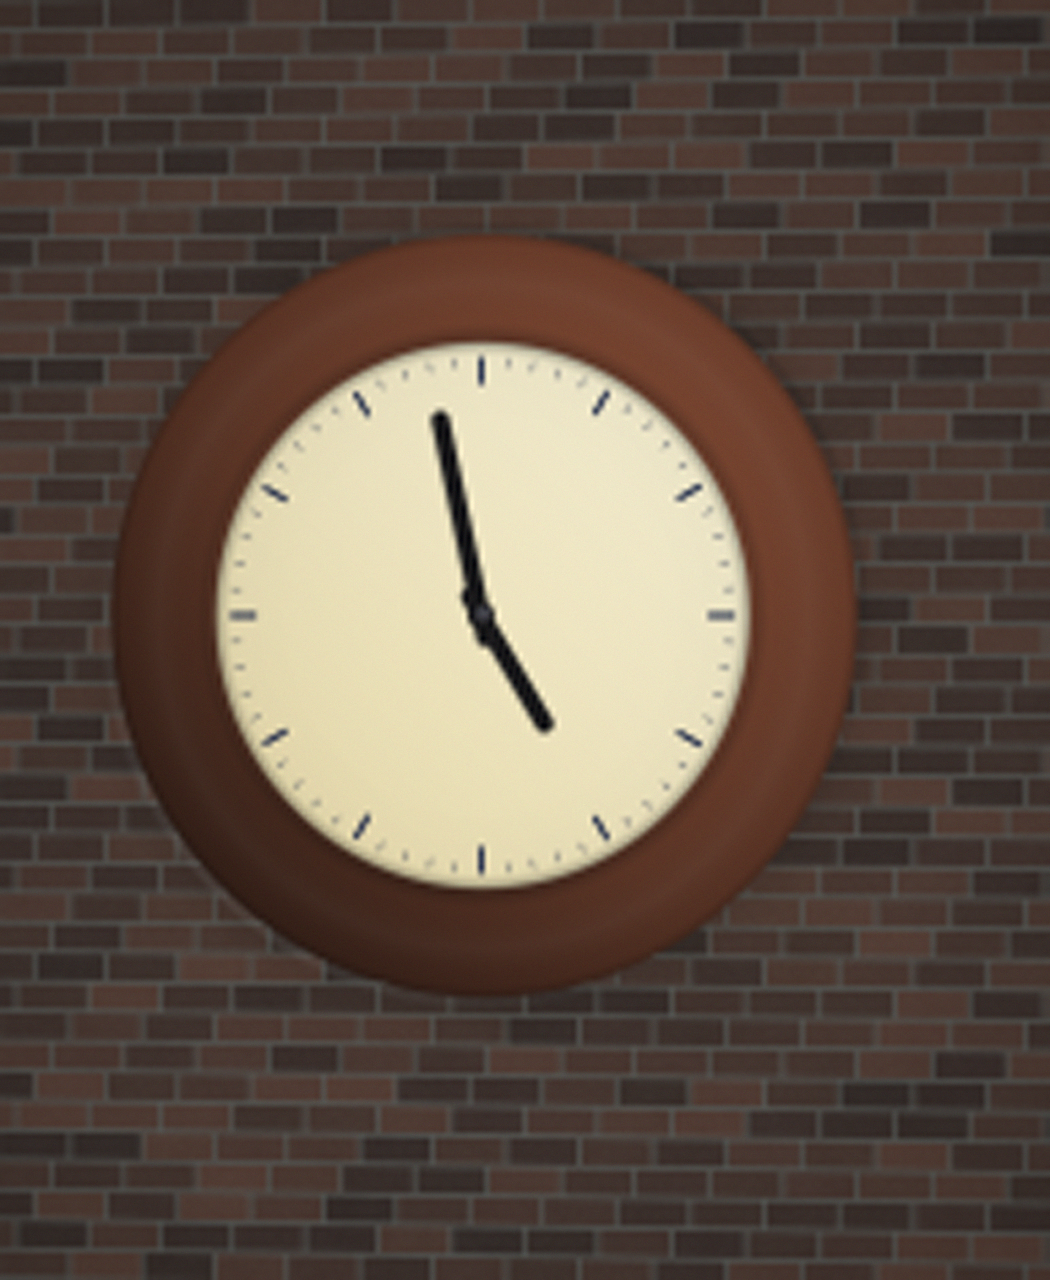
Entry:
h=4 m=58
